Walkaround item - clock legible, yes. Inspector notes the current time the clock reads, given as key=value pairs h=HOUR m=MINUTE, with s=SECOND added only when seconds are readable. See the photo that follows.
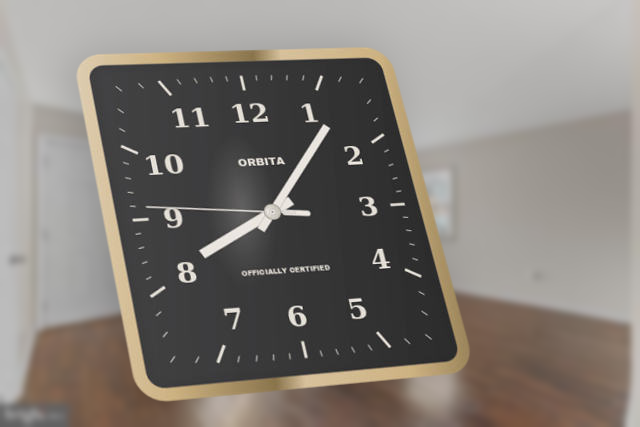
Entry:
h=8 m=6 s=46
